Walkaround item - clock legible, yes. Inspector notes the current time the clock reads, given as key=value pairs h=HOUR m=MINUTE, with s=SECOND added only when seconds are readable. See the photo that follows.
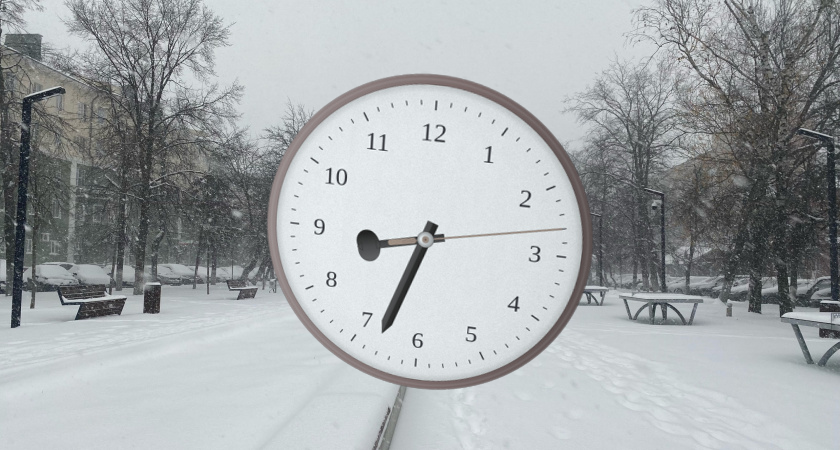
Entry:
h=8 m=33 s=13
